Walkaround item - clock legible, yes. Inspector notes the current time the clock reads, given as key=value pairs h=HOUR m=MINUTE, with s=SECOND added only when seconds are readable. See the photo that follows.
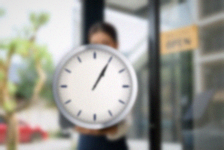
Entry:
h=1 m=5
